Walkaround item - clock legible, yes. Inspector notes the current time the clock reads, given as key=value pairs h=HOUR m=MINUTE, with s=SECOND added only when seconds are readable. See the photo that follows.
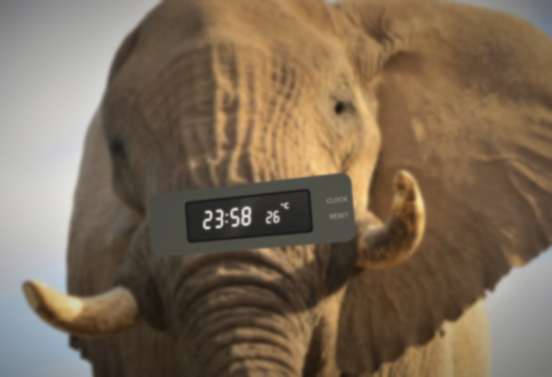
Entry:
h=23 m=58
